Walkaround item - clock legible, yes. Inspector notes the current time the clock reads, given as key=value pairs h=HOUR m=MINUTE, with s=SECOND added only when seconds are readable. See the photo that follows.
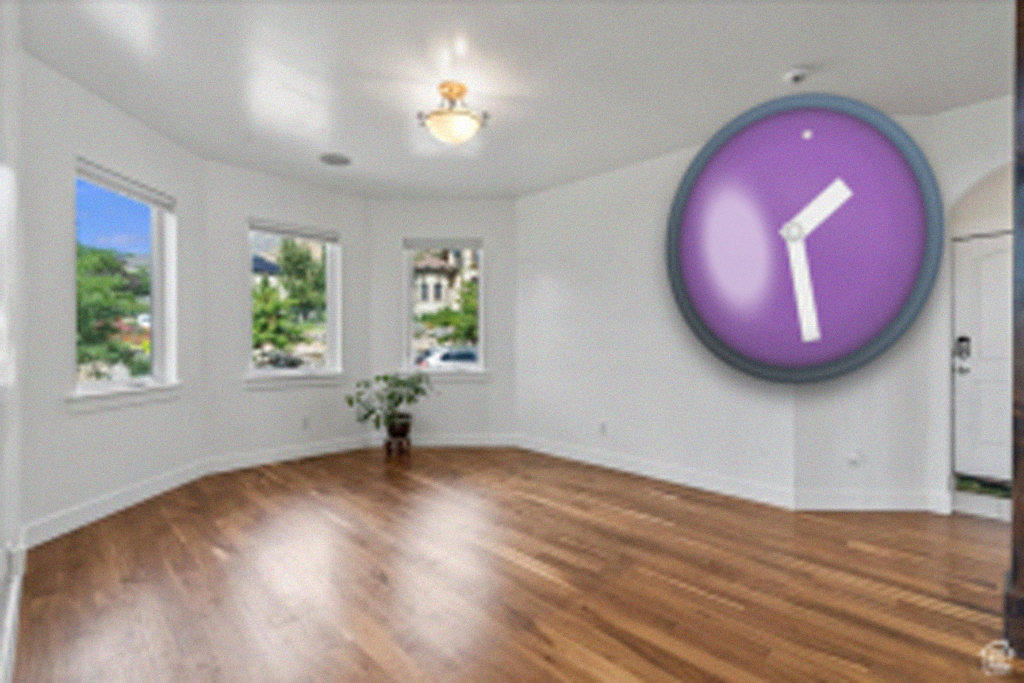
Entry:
h=1 m=27
